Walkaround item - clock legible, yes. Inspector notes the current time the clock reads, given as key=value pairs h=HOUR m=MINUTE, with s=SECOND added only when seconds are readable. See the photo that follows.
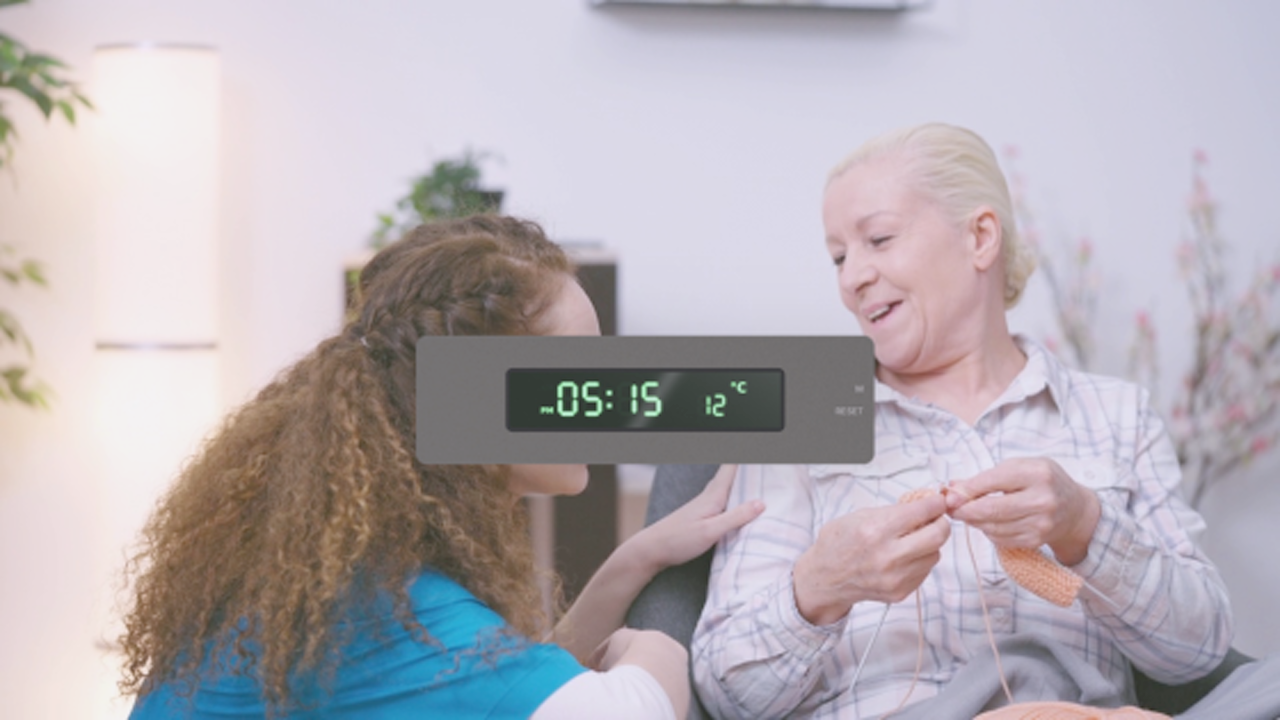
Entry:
h=5 m=15
